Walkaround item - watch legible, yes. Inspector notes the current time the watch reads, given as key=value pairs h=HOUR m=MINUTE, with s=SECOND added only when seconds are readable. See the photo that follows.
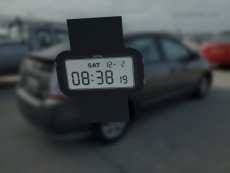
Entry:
h=8 m=38 s=19
